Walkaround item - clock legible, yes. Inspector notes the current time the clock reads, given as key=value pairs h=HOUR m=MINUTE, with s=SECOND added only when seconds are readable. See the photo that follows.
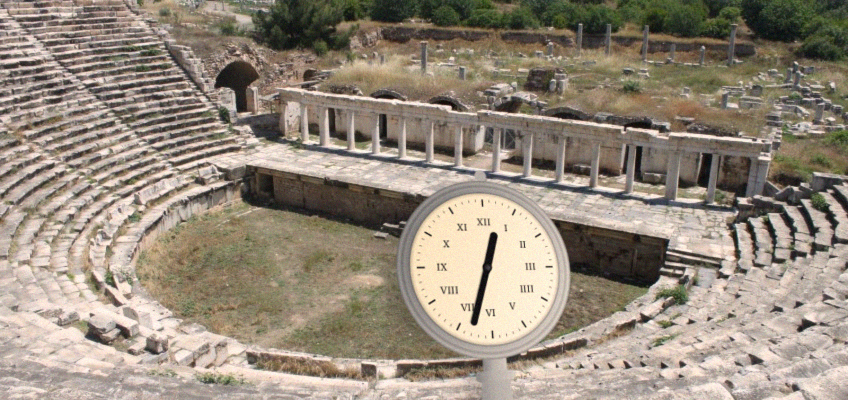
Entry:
h=12 m=33
